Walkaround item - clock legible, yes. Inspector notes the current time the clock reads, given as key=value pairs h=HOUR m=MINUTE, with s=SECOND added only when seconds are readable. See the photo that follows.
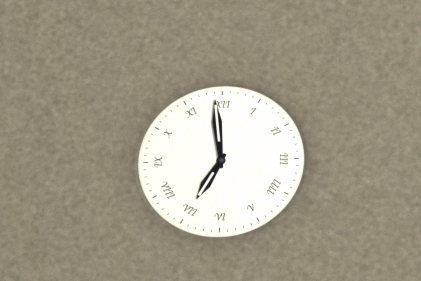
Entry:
h=6 m=59
